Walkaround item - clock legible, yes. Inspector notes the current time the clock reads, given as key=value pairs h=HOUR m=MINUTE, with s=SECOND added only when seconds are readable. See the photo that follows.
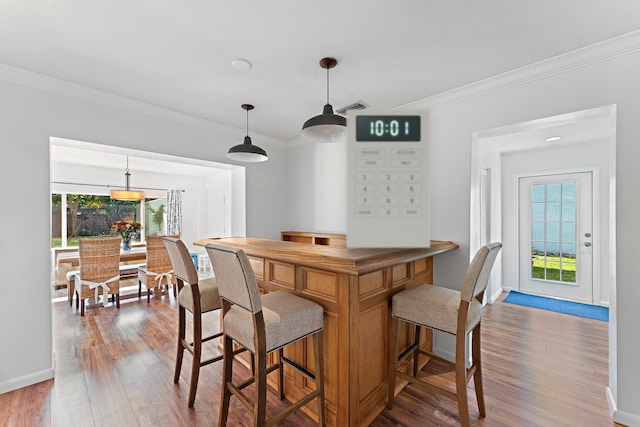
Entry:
h=10 m=1
